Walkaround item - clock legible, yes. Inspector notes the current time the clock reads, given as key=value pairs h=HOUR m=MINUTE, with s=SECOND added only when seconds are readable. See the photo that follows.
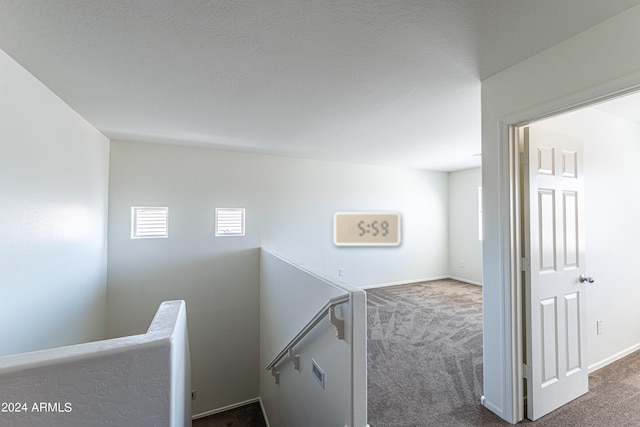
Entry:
h=5 m=59
